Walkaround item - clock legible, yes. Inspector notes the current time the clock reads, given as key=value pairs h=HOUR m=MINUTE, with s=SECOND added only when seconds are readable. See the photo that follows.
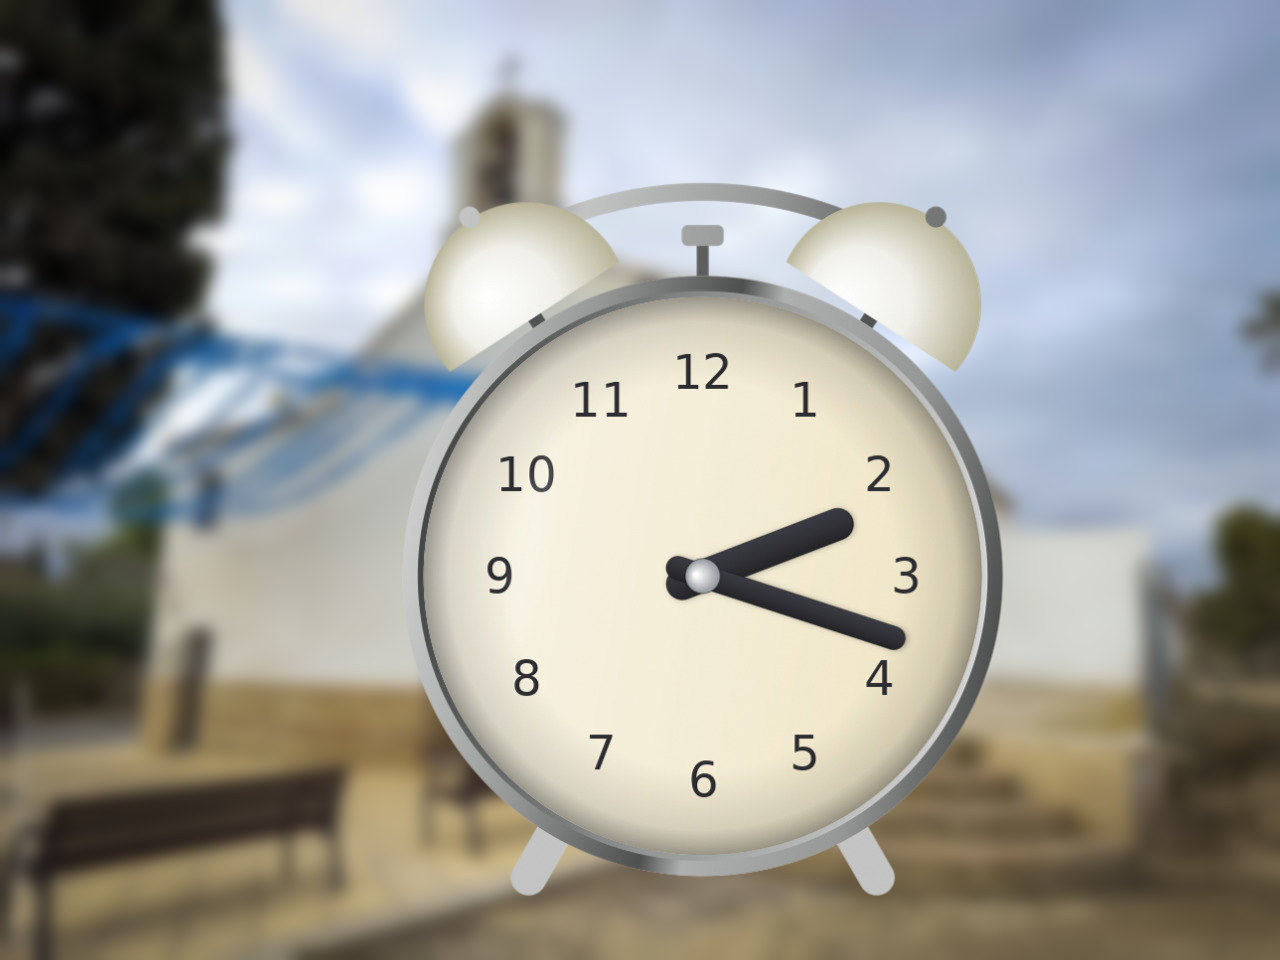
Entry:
h=2 m=18
